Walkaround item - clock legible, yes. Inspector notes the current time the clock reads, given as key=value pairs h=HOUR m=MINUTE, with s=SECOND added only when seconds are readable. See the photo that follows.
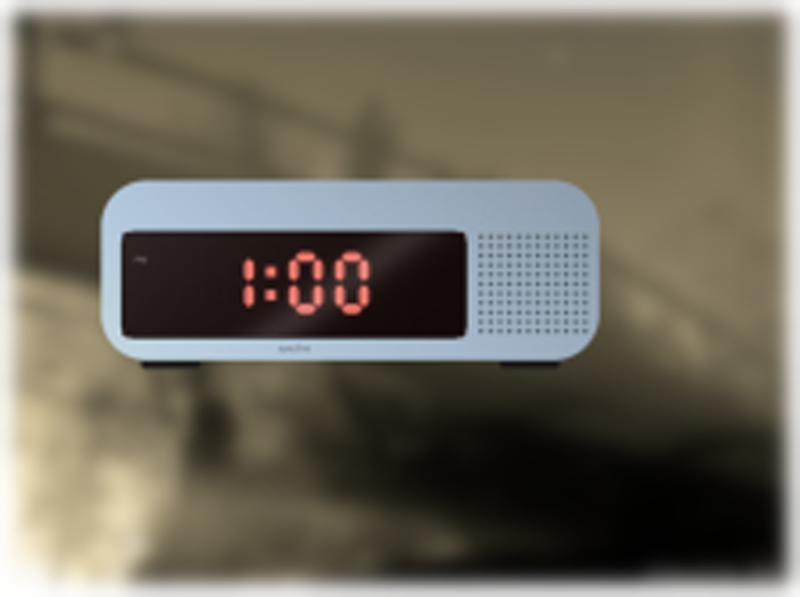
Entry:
h=1 m=0
